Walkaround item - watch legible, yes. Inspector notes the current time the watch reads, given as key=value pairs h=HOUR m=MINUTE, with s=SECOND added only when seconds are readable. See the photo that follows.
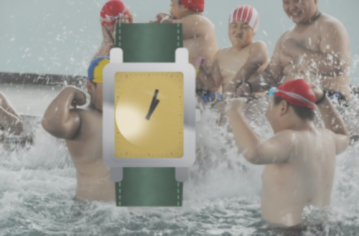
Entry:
h=1 m=3
